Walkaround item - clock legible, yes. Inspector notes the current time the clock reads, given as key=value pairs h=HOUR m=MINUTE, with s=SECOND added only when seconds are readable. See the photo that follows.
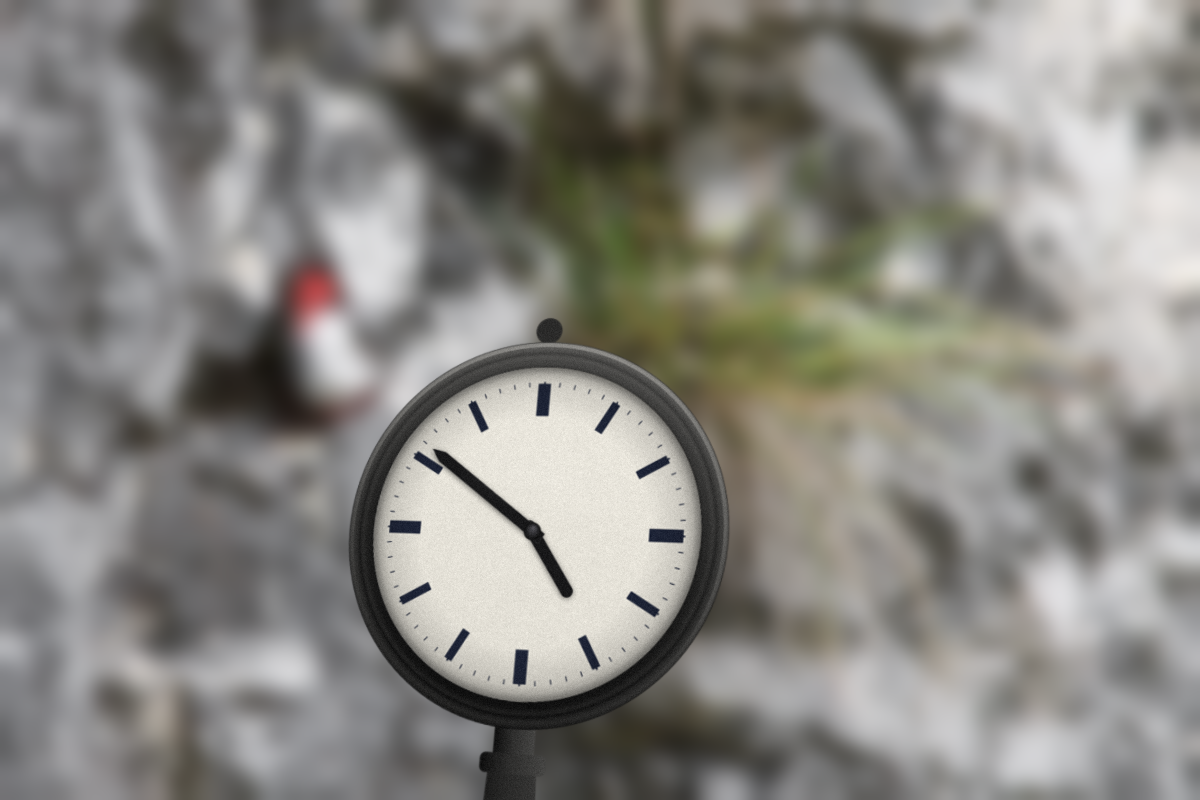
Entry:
h=4 m=51
